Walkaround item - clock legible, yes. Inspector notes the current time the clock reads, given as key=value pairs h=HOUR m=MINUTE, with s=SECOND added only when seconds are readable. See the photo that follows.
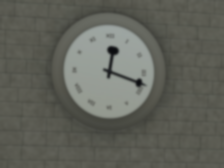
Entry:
h=12 m=18
